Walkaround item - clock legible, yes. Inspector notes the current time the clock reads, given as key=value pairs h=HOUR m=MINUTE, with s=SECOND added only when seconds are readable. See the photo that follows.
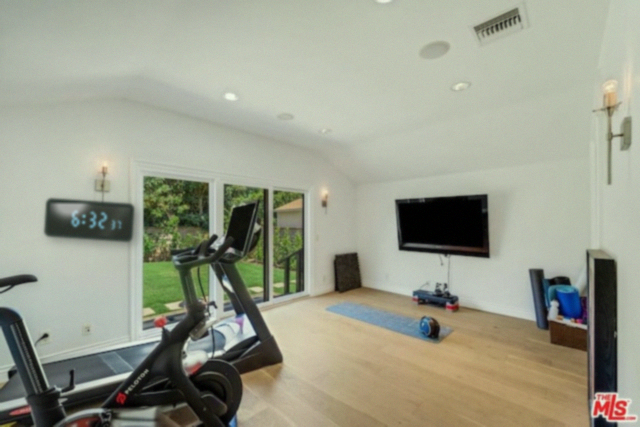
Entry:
h=6 m=32
